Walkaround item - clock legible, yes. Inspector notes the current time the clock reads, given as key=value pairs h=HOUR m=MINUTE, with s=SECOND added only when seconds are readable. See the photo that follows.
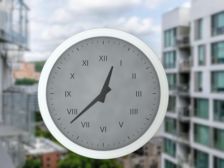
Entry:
h=12 m=38
